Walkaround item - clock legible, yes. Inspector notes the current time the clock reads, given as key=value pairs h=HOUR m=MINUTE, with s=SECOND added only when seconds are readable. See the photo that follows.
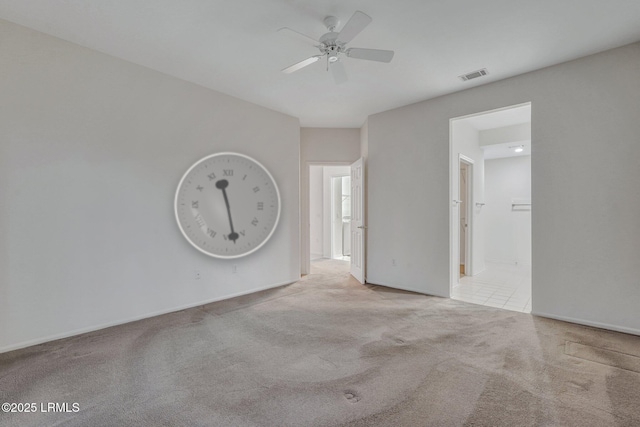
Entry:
h=11 m=28
